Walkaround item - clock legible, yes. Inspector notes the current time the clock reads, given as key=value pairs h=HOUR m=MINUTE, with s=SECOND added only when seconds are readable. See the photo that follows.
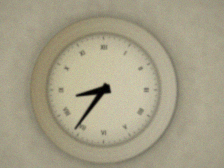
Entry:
h=8 m=36
